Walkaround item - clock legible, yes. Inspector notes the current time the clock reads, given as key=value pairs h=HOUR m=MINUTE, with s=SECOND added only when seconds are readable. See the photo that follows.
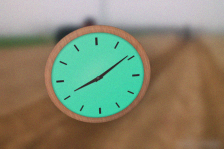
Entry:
h=8 m=9
